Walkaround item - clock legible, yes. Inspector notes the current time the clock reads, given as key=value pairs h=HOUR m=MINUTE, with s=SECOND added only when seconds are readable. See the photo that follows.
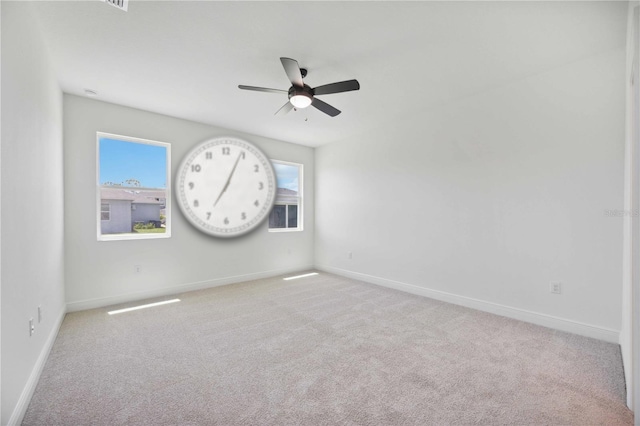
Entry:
h=7 m=4
